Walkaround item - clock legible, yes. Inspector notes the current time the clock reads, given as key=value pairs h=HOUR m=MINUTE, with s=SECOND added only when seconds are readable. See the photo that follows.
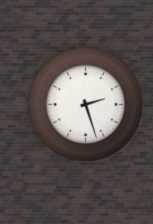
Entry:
h=2 m=27
